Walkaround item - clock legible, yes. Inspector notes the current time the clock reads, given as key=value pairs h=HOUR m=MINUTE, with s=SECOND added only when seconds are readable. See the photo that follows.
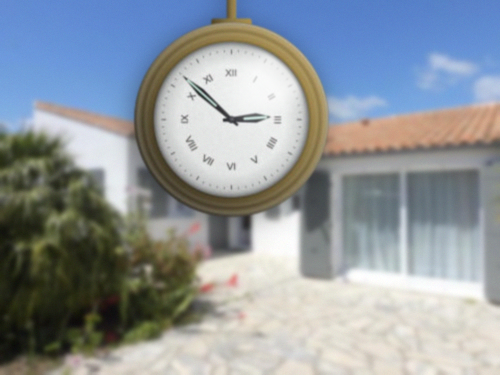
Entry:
h=2 m=52
